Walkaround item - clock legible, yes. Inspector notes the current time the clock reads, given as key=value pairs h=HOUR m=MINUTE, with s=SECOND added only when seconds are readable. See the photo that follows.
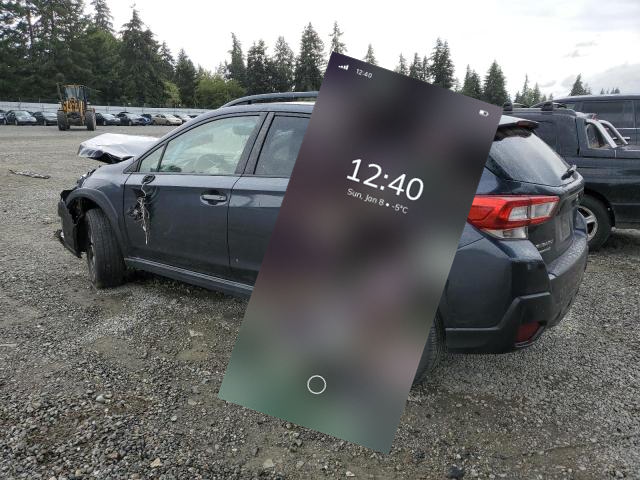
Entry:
h=12 m=40
